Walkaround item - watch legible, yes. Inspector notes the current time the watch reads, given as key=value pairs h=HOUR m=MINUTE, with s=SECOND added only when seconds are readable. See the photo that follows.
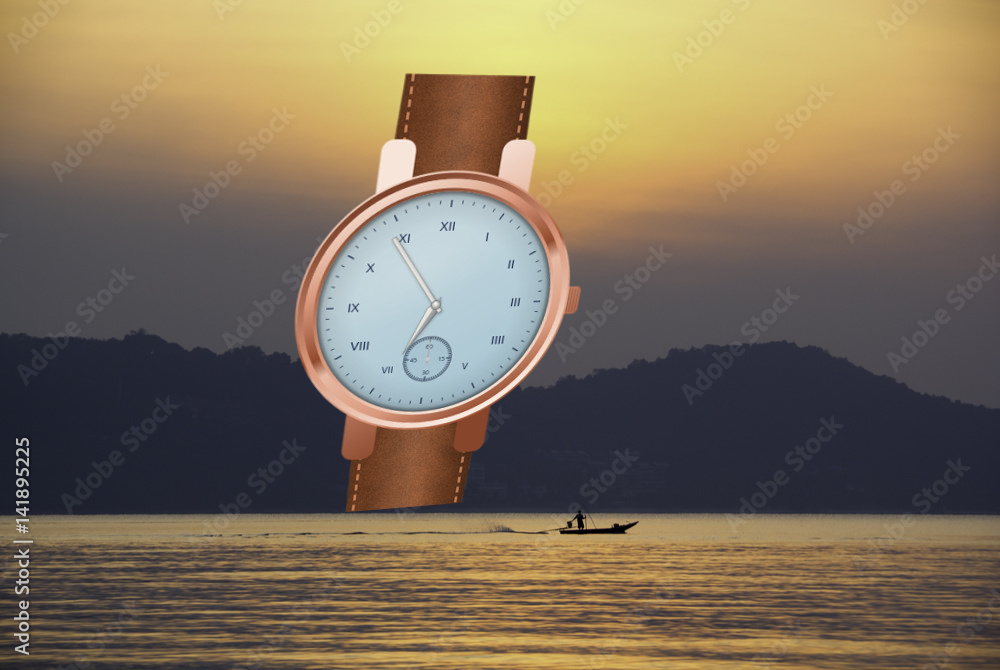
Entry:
h=6 m=54
